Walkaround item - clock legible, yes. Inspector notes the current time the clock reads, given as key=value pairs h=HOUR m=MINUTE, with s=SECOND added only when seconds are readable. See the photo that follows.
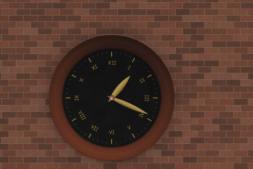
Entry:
h=1 m=19
